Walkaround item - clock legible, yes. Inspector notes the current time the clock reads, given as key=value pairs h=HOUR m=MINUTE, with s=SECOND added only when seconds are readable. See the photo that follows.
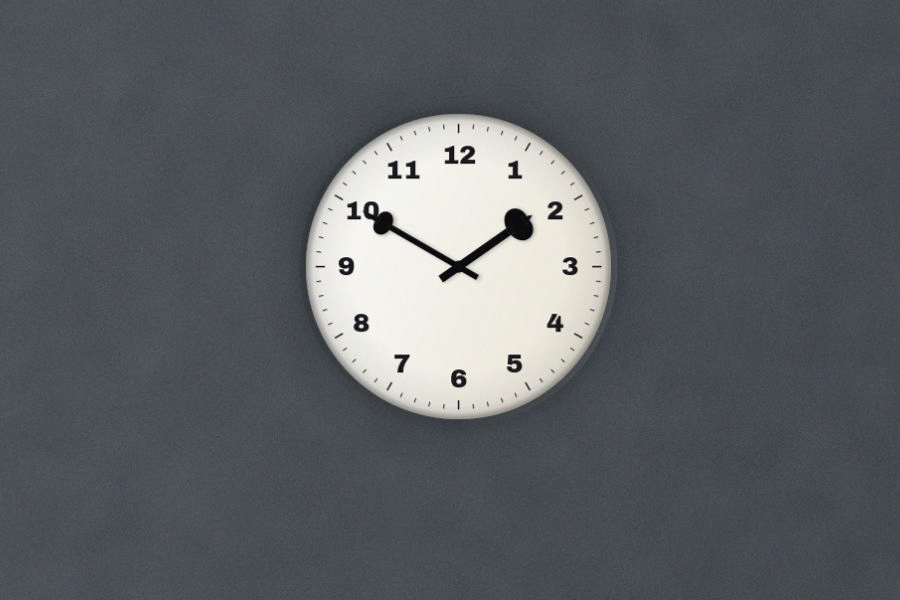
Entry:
h=1 m=50
